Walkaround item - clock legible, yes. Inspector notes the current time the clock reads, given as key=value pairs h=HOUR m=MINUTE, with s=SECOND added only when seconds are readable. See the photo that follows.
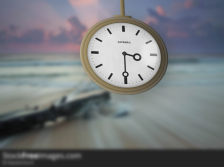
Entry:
h=3 m=30
